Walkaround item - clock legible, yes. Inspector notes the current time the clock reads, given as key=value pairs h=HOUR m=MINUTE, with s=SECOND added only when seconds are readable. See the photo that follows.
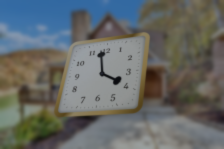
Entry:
h=3 m=58
